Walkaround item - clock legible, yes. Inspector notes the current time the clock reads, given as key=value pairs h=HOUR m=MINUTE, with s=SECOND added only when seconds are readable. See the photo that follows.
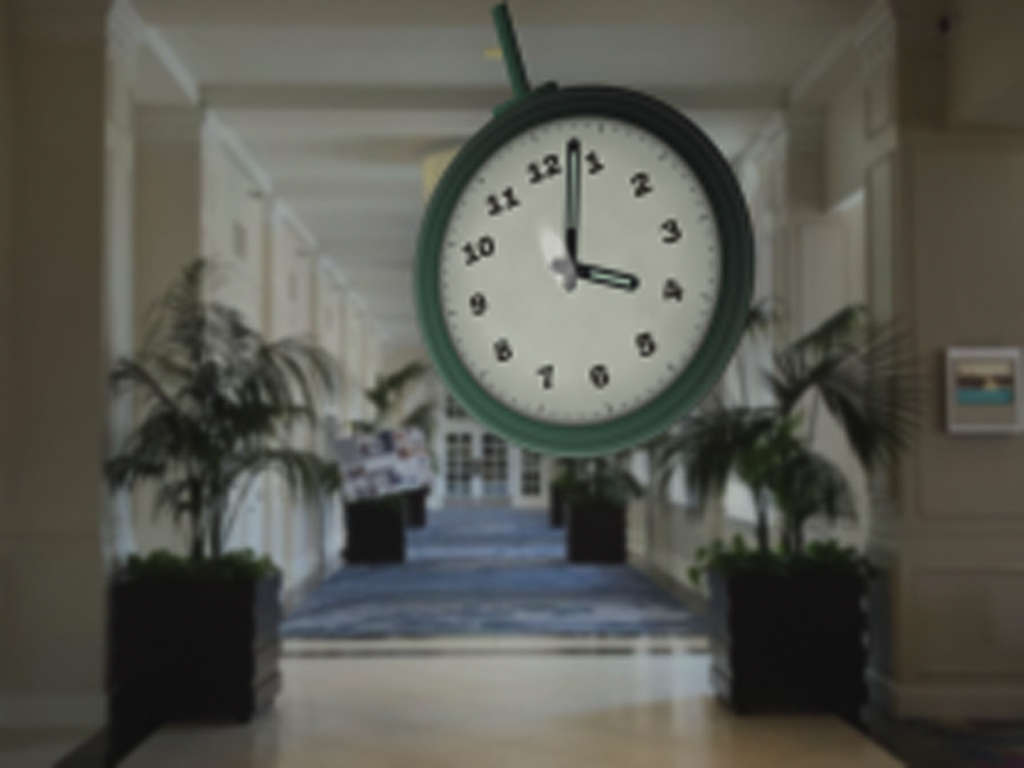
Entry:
h=4 m=3
